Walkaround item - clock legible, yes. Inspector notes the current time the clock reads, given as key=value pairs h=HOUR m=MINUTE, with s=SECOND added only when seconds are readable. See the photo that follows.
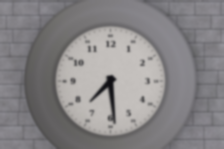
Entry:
h=7 m=29
